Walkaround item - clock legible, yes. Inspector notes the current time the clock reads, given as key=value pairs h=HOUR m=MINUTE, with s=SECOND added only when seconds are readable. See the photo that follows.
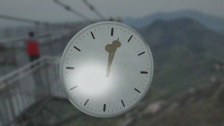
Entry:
h=12 m=2
